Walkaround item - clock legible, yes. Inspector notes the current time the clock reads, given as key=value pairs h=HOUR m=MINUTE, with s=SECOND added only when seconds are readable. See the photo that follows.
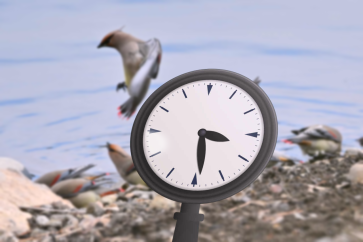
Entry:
h=3 m=29
